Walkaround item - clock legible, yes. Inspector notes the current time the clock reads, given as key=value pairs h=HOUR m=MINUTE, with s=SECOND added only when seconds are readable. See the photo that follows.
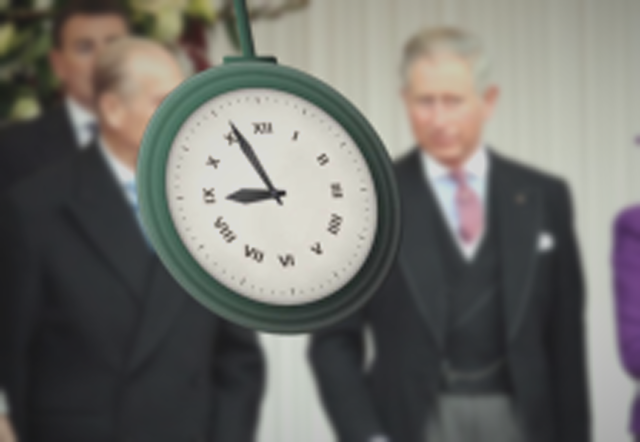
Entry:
h=8 m=56
